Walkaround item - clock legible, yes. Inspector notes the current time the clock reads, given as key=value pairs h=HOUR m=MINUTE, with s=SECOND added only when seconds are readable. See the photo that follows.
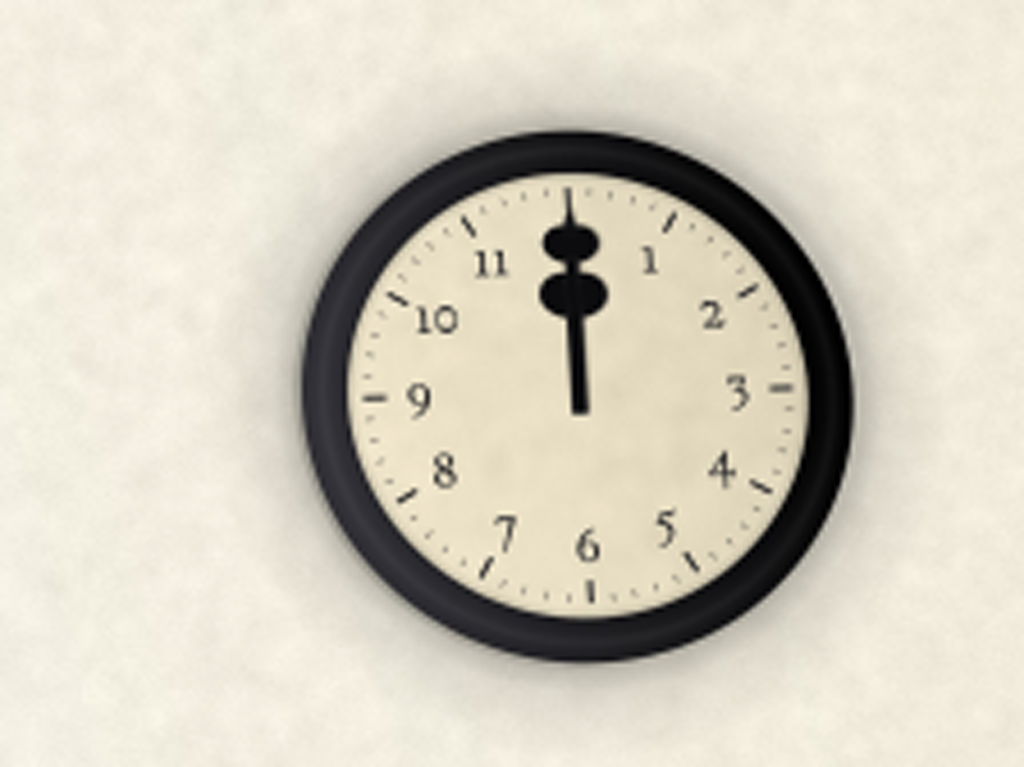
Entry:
h=12 m=0
